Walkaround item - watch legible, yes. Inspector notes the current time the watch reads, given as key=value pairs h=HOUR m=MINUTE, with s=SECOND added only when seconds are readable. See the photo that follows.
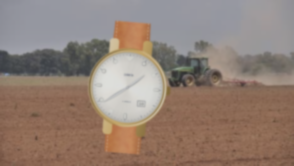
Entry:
h=1 m=39
